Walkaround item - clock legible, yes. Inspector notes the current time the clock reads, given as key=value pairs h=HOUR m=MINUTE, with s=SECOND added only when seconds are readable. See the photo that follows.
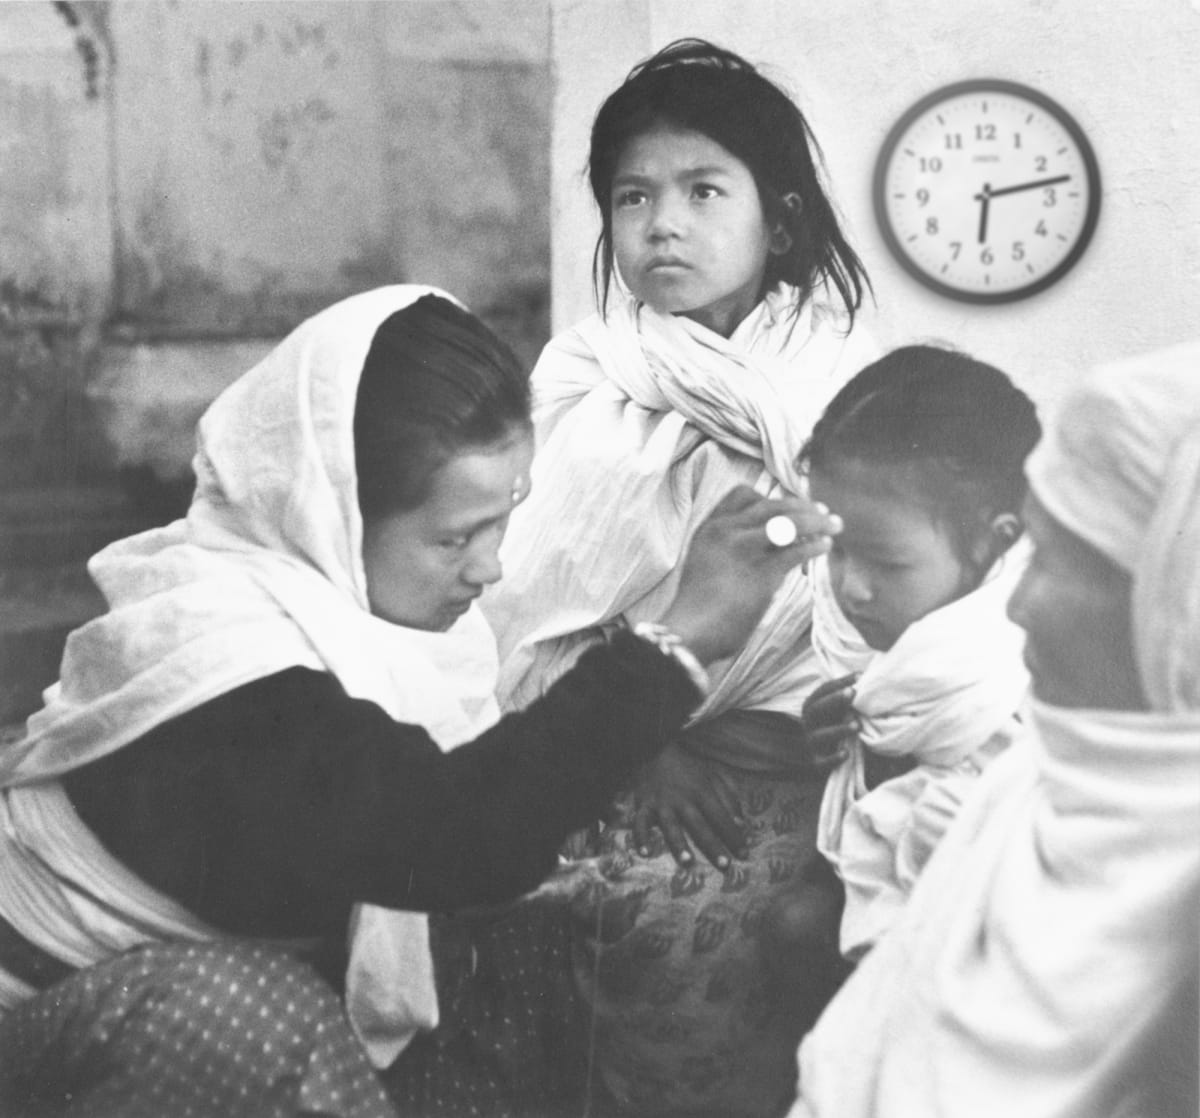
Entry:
h=6 m=13
